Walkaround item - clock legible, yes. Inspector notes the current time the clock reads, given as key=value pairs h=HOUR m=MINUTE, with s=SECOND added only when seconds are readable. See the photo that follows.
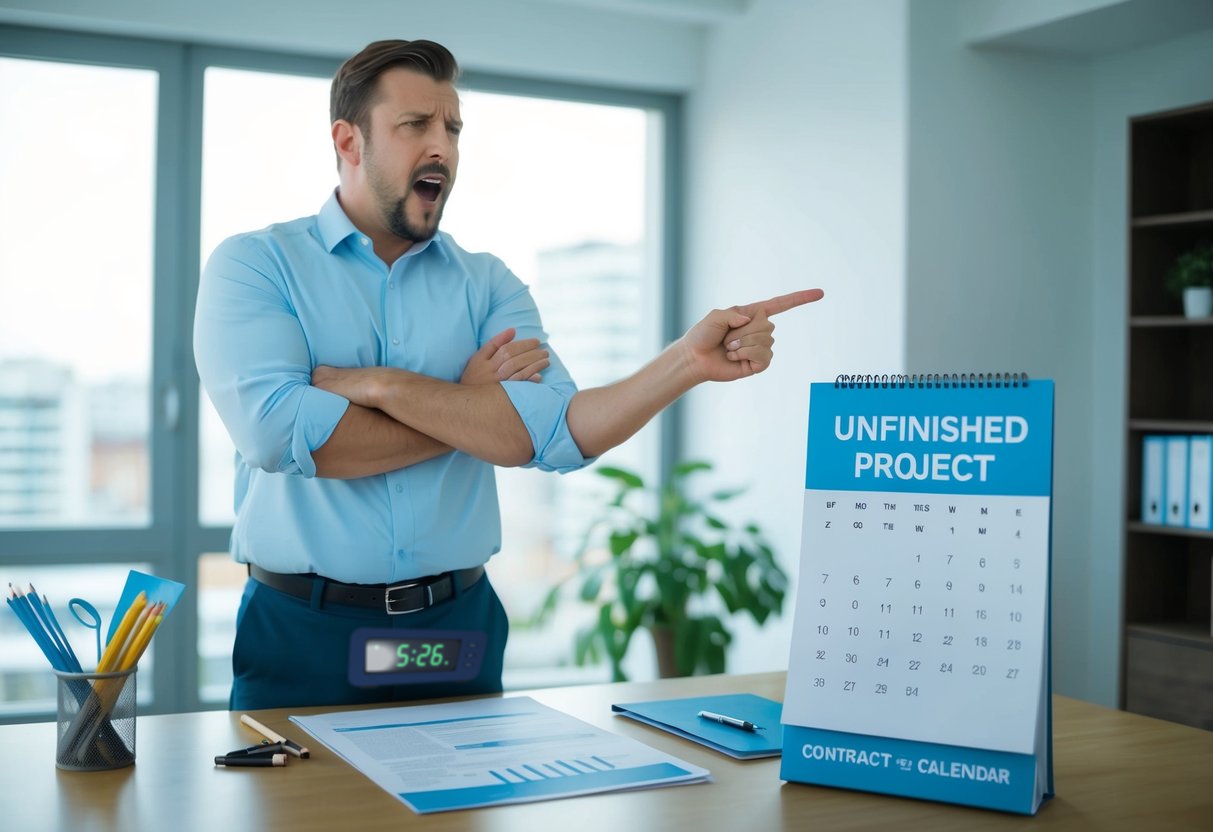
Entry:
h=5 m=26
